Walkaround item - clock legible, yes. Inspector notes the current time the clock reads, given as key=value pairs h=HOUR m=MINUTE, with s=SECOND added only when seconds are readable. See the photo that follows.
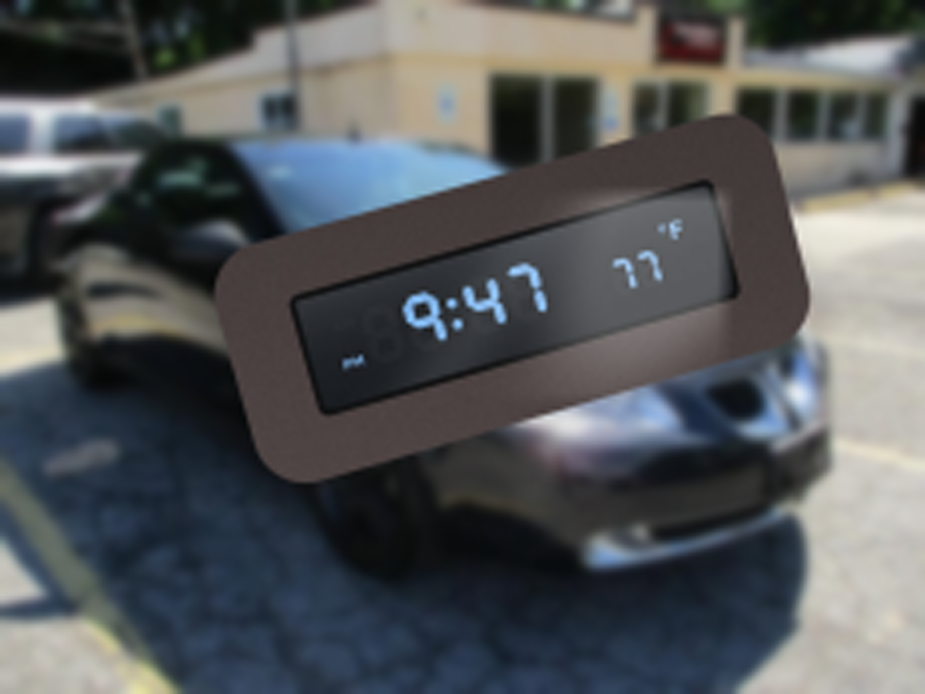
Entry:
h=9 m=47
